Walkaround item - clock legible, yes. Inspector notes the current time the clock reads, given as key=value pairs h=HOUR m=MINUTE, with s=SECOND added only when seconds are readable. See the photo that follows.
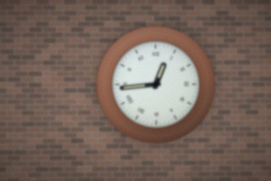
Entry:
h=12 m=44
